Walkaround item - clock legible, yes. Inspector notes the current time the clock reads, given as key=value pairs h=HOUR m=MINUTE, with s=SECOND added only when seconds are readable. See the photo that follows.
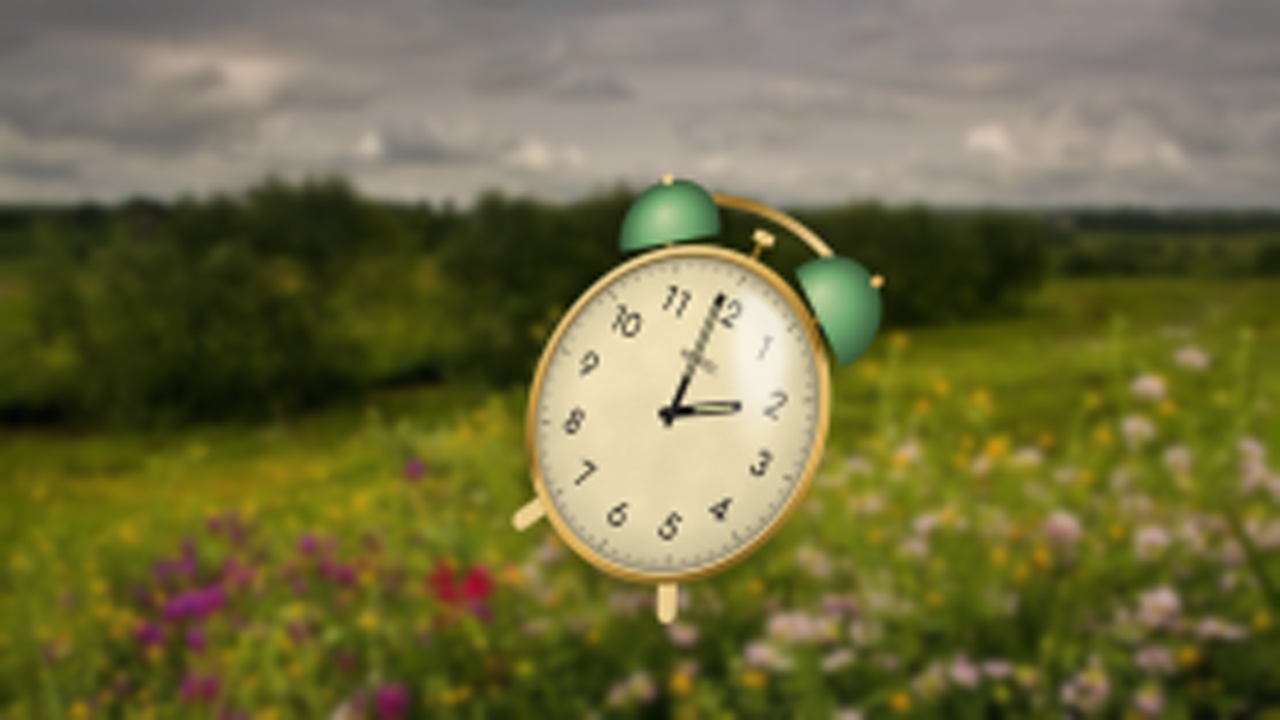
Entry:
h=1 m=59
